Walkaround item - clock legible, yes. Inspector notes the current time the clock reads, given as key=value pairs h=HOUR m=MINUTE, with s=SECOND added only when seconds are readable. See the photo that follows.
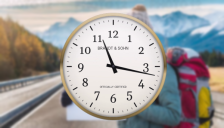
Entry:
h=11 m=17
